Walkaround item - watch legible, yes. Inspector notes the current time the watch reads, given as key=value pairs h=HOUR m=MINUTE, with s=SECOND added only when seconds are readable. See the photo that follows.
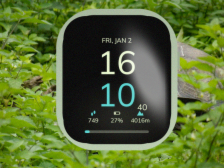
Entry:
h=16 m=10 s=40
